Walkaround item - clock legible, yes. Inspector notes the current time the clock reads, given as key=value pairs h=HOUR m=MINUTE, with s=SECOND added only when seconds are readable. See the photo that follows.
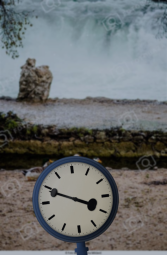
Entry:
h=3 m=49
